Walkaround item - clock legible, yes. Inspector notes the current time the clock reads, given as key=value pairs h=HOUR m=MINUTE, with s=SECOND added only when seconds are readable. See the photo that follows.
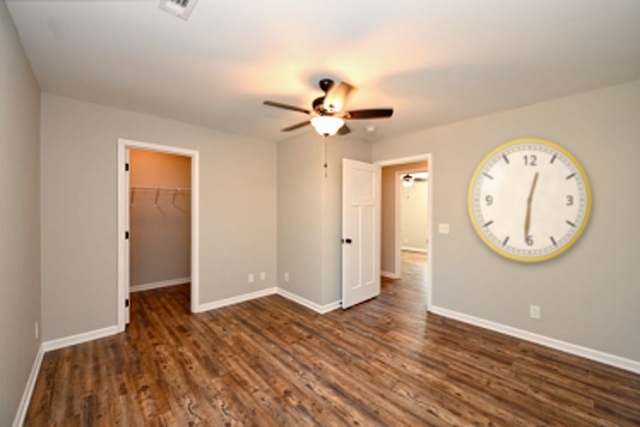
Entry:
h=12 m=31
